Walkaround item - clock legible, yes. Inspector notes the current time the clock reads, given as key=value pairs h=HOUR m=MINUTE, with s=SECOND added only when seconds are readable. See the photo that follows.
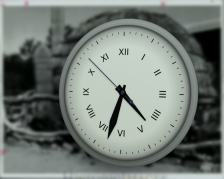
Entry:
h=4 m=32 s=52
